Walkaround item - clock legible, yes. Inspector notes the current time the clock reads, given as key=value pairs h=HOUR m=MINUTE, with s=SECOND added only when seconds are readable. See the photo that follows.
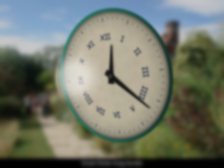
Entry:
h=12 m=22
